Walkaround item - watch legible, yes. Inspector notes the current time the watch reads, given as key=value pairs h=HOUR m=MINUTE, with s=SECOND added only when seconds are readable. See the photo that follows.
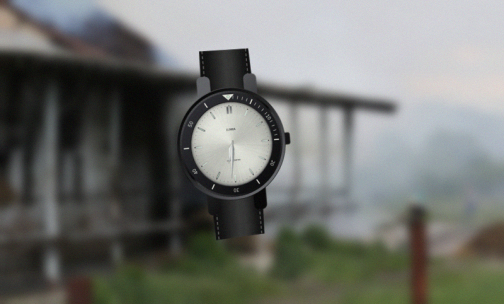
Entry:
h=6 m=31
